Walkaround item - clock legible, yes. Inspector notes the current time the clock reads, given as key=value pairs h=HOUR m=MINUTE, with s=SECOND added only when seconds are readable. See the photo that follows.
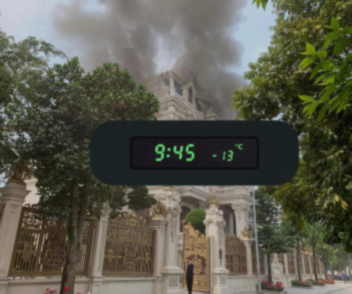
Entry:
h=9 m=45
